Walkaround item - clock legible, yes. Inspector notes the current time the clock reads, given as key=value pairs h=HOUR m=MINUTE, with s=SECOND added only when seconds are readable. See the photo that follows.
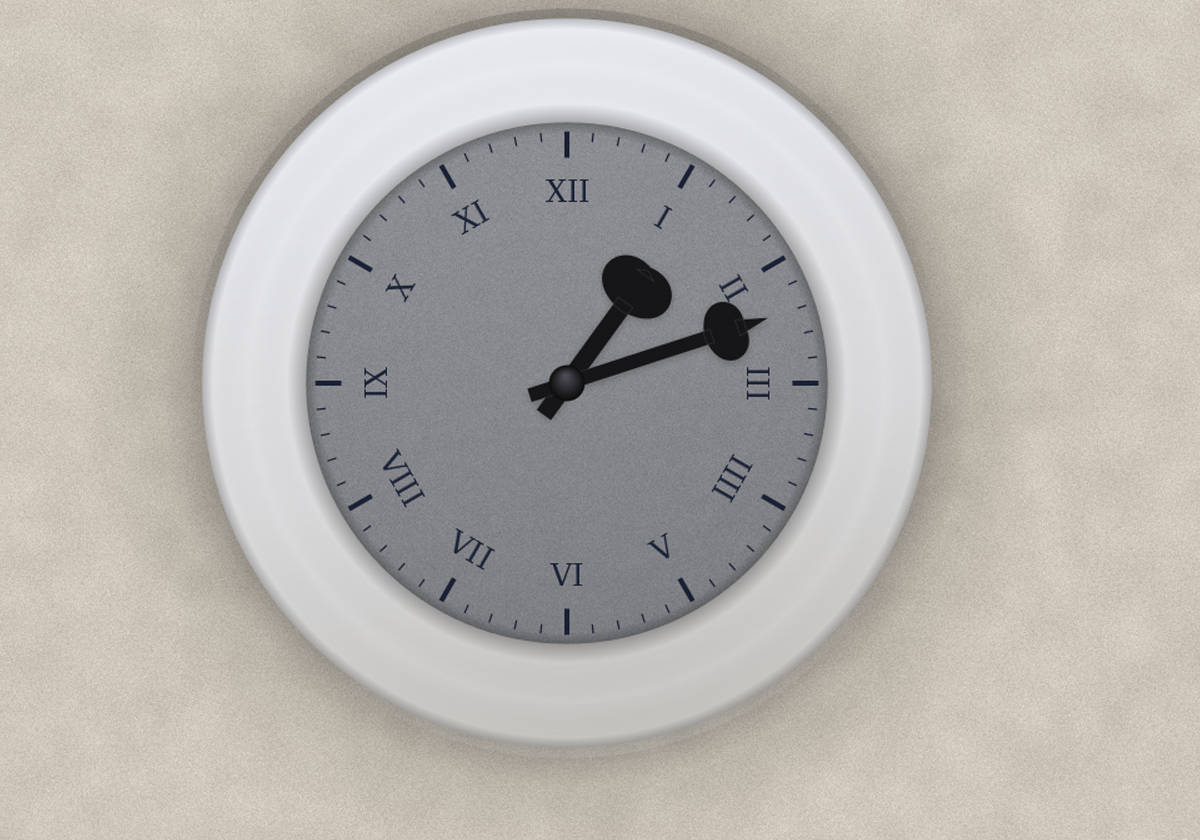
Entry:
h=1 m=12
